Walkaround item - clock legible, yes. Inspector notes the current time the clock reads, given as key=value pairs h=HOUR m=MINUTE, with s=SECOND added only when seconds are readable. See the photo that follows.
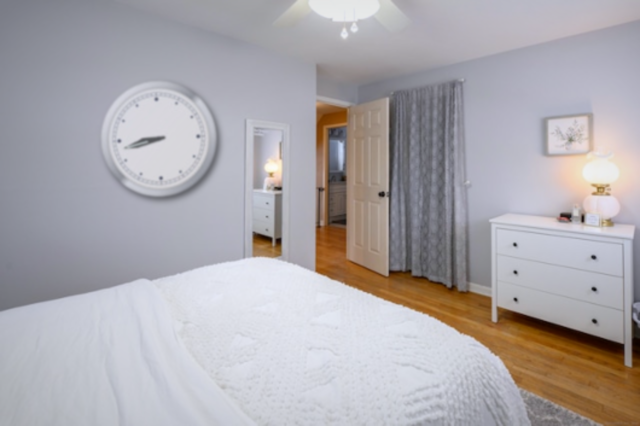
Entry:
h=8 m=43
